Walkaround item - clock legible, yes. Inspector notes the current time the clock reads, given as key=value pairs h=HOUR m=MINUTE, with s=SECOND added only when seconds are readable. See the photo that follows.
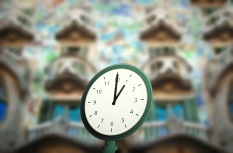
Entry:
h=1 m=0
